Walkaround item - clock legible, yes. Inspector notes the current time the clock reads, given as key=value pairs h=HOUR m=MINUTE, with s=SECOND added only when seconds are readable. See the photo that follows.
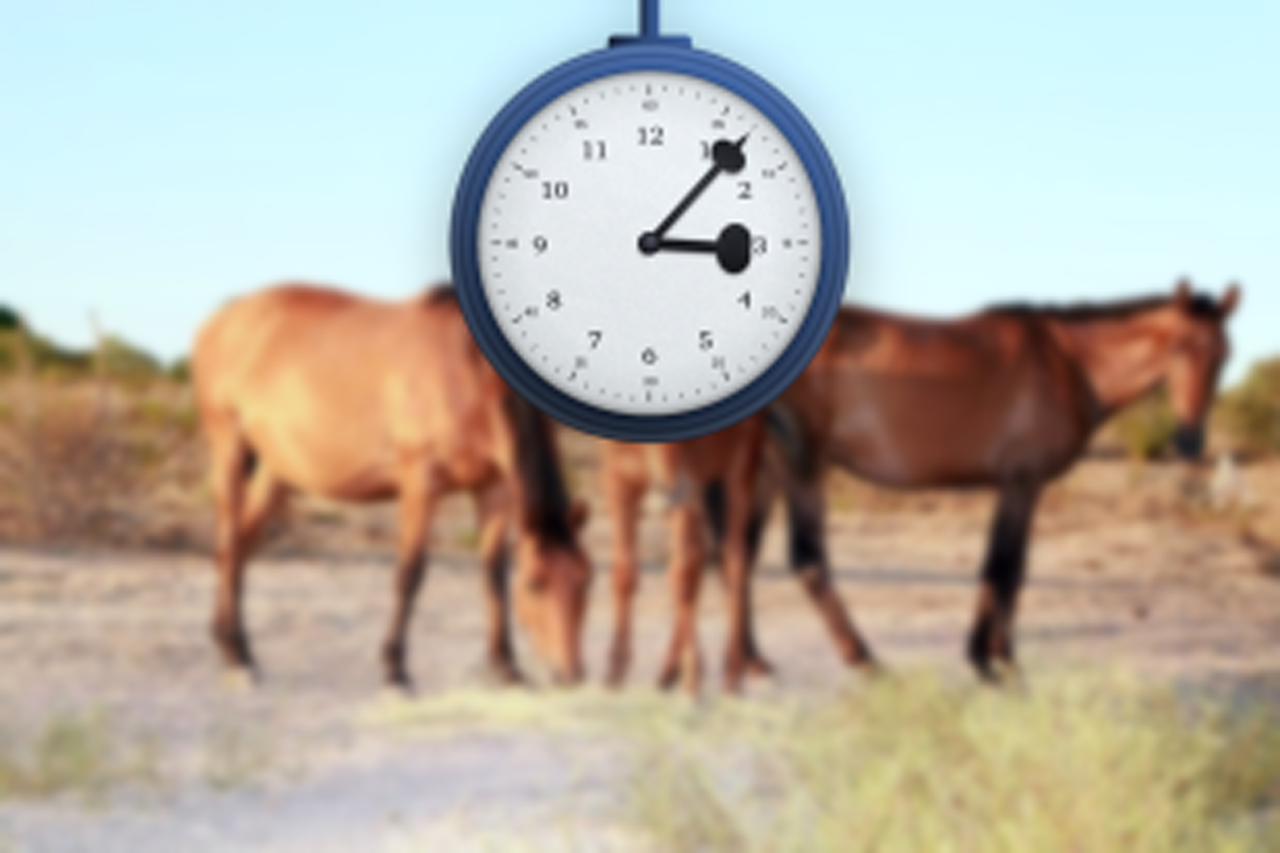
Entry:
h=3 m=7
